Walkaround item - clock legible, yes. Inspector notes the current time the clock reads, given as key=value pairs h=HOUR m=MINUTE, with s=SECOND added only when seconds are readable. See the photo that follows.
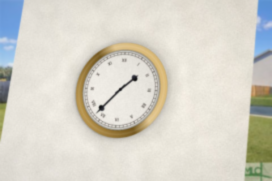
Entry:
h=1 m=37
